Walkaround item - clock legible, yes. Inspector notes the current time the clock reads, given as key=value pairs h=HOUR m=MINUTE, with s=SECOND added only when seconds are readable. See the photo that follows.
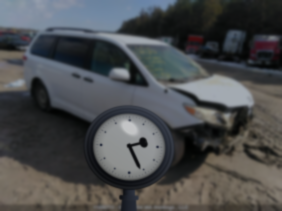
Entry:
h=2 m=26
